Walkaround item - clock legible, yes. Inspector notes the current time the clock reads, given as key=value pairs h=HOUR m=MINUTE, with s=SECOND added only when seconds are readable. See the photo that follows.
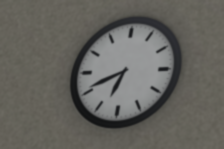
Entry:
h=6 m=41
